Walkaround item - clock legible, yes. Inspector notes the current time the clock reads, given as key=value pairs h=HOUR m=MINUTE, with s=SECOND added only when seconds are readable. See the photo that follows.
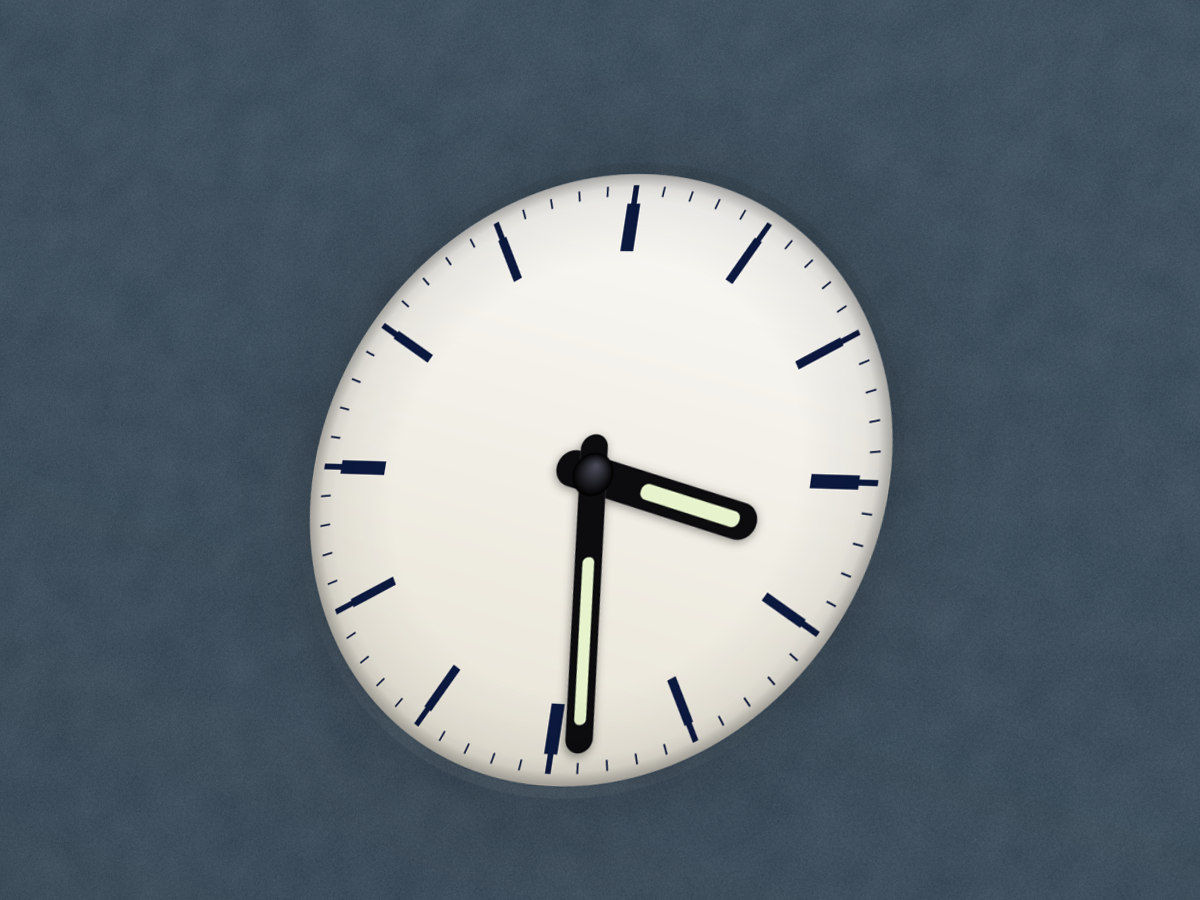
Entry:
h=3 m=29
